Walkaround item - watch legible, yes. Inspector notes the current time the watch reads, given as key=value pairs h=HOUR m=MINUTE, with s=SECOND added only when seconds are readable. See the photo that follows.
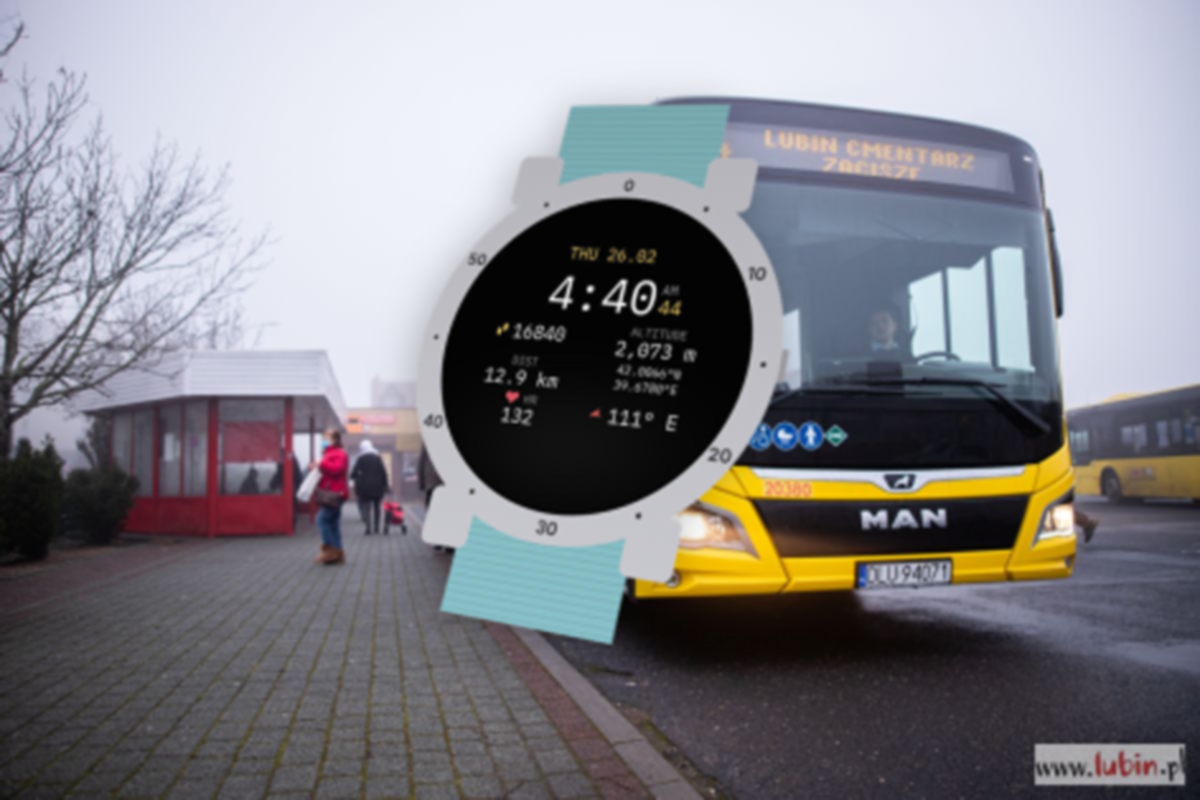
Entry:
h=4 m=40
